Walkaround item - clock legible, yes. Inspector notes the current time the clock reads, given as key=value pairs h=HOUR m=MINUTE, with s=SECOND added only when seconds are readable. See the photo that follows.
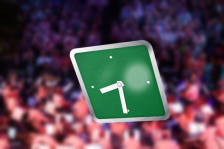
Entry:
h=8 m=31
